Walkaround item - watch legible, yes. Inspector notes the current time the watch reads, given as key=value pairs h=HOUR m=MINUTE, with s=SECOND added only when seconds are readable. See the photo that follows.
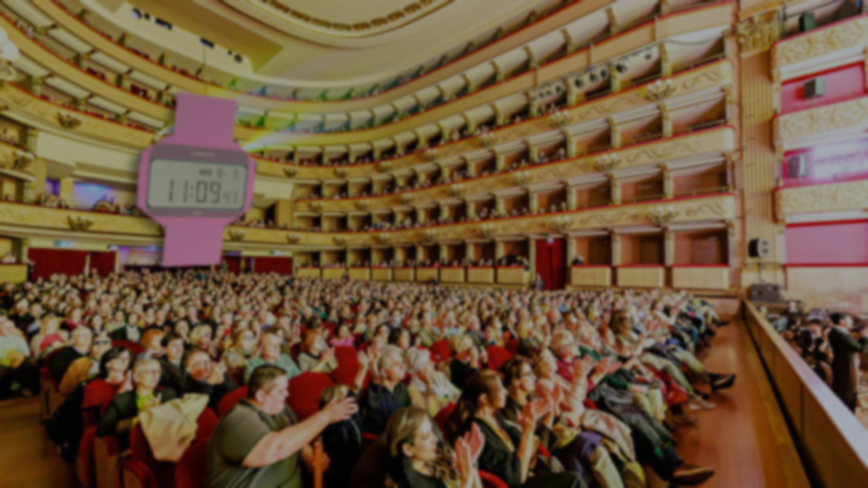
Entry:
h=11 m=9
